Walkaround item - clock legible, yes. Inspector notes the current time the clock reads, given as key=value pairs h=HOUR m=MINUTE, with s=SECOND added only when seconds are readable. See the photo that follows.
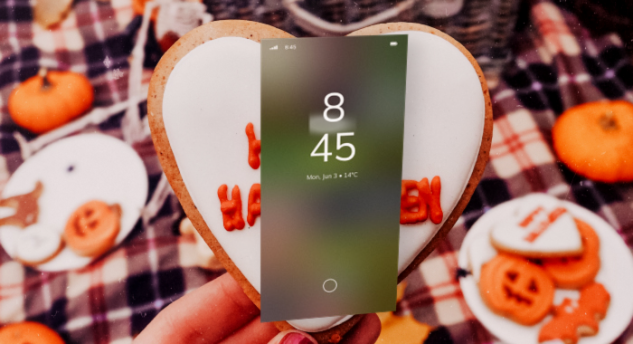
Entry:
h=8 m=45
